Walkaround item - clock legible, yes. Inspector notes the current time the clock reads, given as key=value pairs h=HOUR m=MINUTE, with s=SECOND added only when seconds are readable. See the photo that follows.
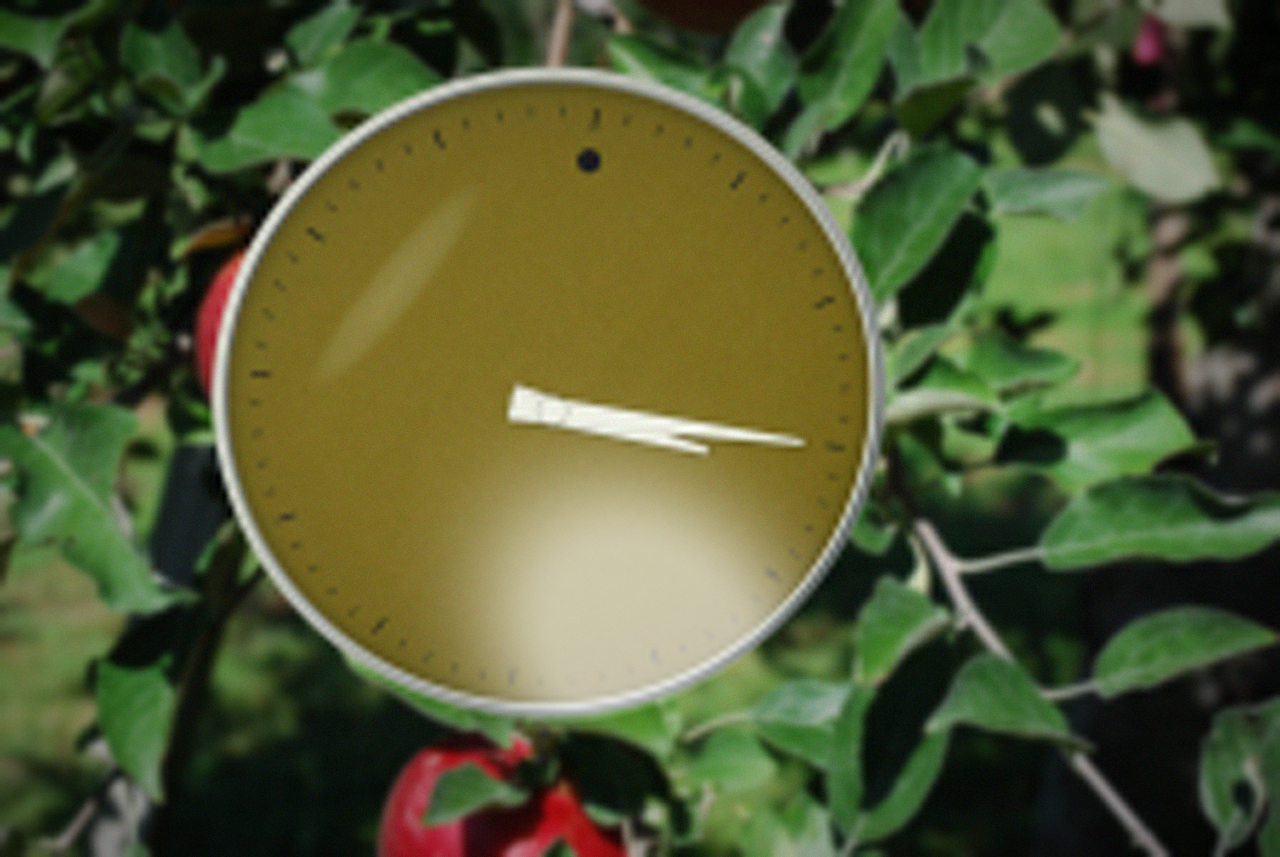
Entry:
h=3 m=15
